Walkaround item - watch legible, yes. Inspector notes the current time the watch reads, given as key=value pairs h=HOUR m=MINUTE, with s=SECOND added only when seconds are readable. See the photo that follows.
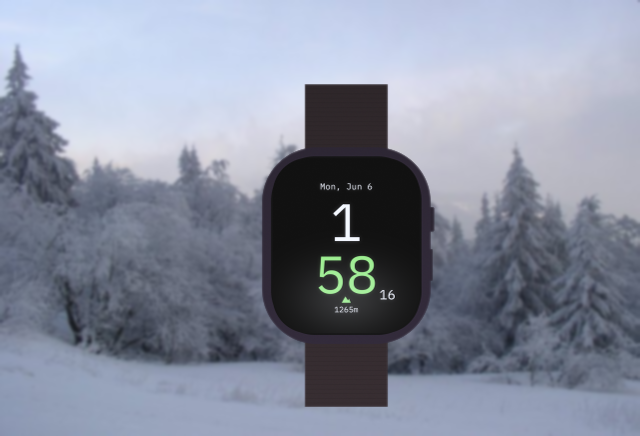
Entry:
h=1 m=58 s=16
